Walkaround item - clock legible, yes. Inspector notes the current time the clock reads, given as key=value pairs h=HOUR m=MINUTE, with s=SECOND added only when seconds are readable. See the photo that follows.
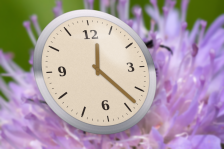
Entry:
h=12 m=23
